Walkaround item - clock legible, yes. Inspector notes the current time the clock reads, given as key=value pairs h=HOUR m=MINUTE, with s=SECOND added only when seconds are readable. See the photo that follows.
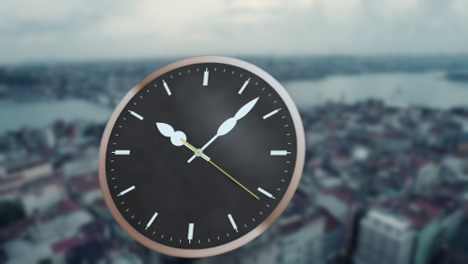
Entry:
h=10 m=7 s=21
